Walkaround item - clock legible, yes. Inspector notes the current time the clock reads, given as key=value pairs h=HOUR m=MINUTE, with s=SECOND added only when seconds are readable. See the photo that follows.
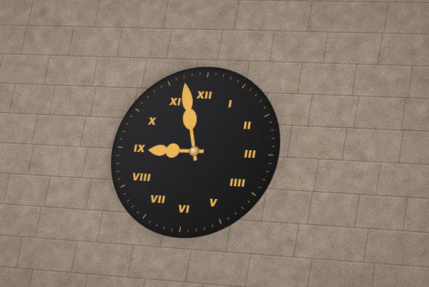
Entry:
h=8 m=57
